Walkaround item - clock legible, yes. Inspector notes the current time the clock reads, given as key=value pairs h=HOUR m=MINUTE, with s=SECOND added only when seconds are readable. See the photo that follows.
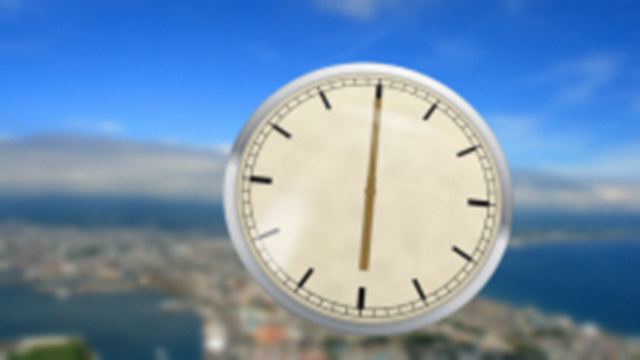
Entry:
h=6 m=0
